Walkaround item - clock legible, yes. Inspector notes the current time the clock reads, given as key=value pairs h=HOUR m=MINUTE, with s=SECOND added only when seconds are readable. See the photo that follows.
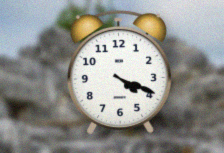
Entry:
h=4 m=19
